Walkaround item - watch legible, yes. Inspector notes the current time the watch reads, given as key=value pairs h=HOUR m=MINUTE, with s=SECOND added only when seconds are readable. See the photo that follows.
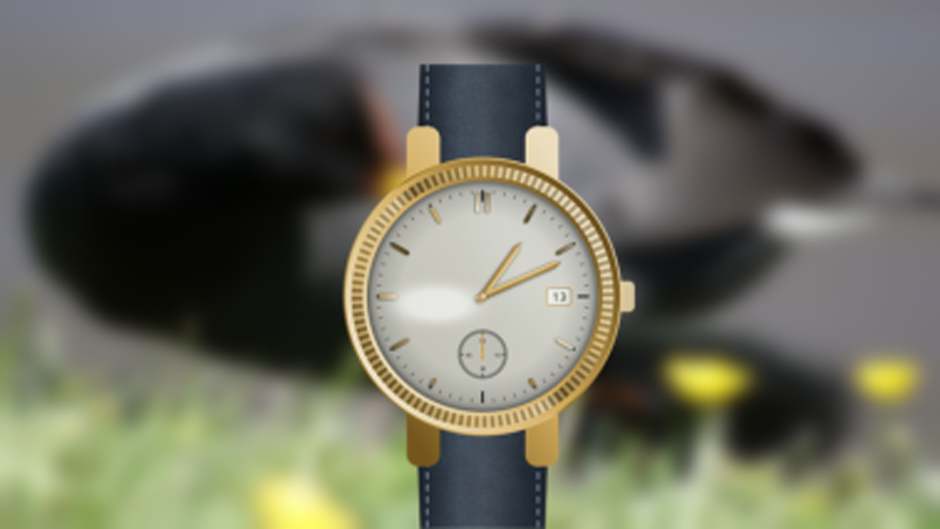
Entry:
h=1 m=11
